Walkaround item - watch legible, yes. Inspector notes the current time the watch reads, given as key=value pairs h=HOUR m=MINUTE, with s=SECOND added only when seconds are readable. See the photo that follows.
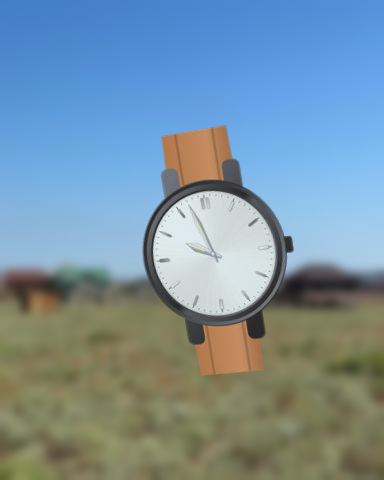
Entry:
h=9 m=57
